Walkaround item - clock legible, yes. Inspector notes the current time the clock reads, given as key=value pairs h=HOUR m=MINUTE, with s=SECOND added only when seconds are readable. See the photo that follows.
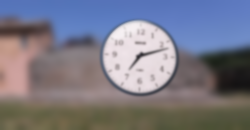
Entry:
h=7 m=12
